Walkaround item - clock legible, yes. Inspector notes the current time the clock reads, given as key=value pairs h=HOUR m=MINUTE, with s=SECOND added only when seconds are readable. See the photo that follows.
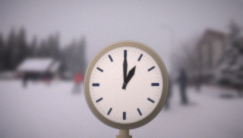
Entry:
h=1 m=0
